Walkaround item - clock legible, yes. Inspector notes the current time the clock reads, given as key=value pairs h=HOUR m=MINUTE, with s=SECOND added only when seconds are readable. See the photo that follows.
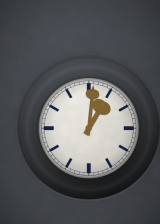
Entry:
h=1 m=1
